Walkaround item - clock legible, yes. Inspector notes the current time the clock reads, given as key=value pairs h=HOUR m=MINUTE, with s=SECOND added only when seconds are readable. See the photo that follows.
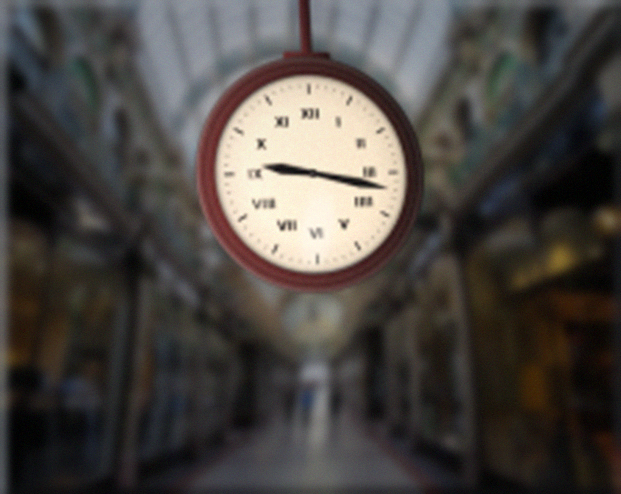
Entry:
h=9 m=17
